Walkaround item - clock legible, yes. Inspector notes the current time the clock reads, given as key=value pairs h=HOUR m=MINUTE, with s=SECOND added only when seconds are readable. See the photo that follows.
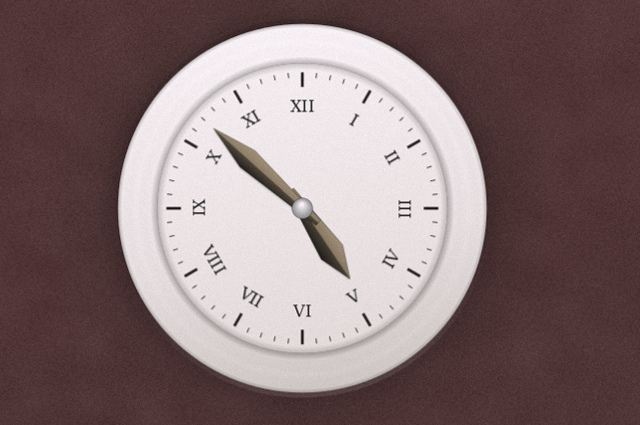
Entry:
h=4 m=52
